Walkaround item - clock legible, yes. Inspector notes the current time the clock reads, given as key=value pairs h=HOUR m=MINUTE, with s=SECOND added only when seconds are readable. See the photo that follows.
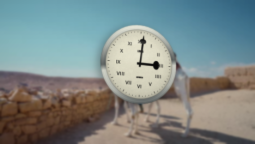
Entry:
h=3 m=1
